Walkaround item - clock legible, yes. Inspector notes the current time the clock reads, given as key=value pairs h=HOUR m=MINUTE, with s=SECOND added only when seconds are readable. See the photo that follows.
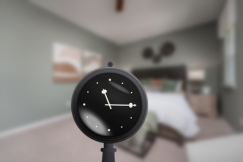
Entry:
h=11 m=15
